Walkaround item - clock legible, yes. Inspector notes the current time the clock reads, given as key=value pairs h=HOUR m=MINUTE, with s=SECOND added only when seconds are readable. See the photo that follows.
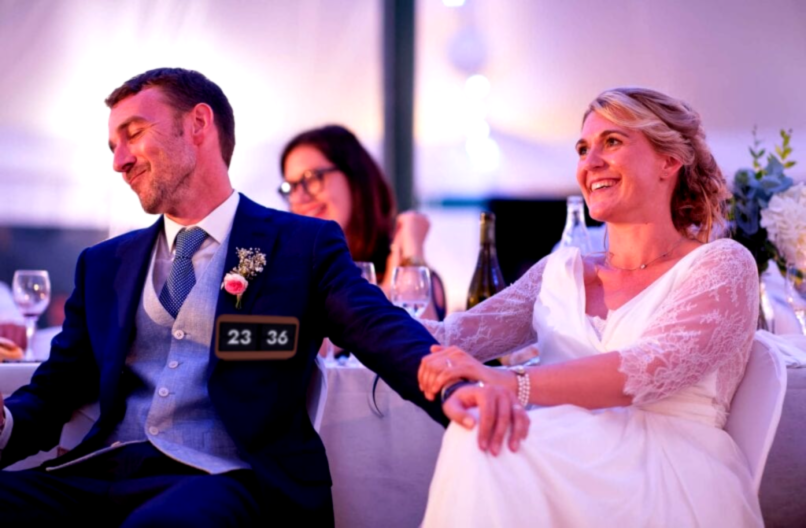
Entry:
h=23 m=36
